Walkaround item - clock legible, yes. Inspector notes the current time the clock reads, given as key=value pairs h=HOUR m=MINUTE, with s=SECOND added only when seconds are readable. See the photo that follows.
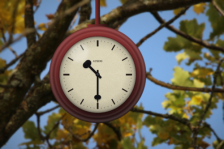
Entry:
h=10 m=30
